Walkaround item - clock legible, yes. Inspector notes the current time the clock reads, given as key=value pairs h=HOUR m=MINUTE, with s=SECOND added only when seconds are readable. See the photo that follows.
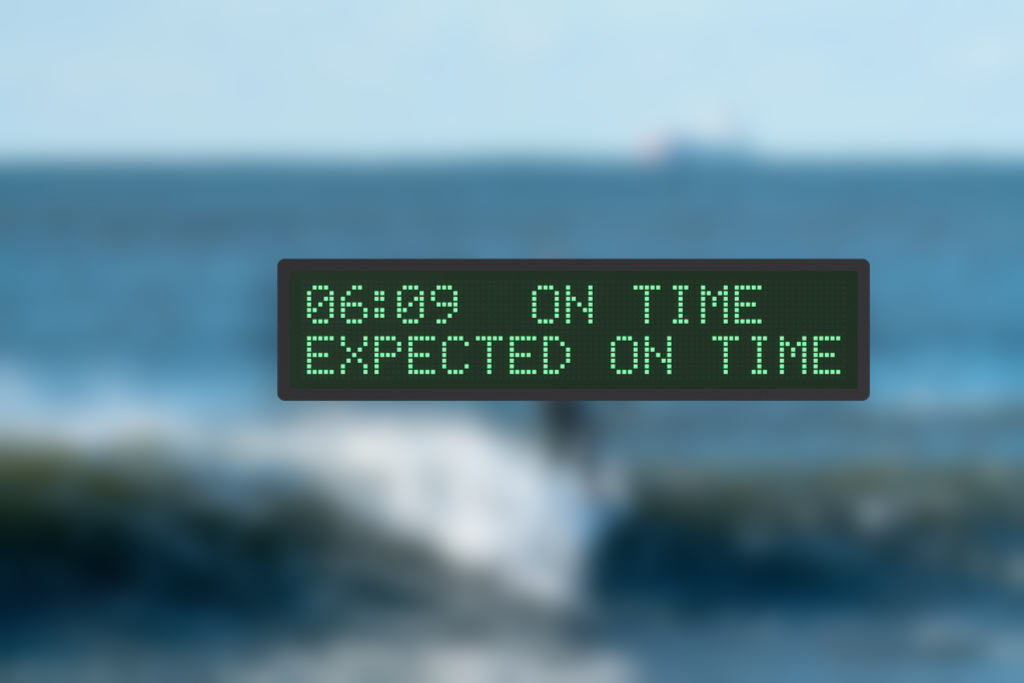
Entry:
h=6 m=9
